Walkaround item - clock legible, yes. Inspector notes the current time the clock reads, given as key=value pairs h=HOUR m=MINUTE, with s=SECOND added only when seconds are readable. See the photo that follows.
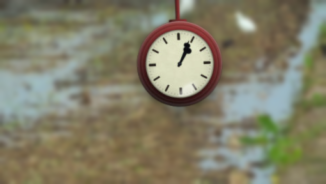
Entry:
h=1 m=4
